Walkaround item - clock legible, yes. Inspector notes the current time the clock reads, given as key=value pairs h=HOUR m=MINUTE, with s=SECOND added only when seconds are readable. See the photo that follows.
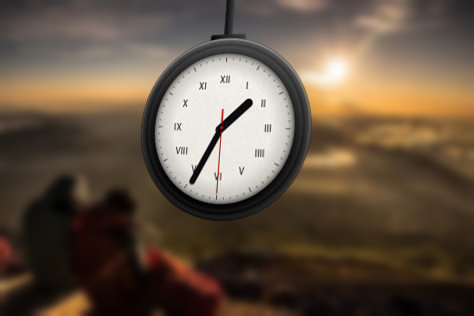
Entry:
h=1 m=34 s=30
